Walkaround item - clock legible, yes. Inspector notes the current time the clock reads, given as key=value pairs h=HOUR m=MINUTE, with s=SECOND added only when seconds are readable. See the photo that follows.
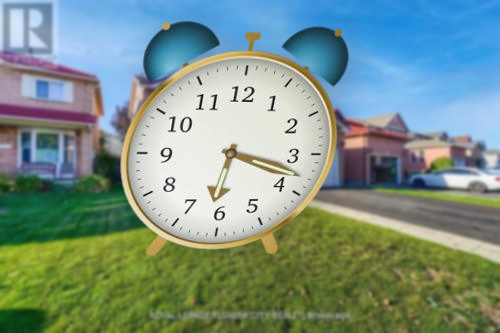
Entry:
h=6 m=18
